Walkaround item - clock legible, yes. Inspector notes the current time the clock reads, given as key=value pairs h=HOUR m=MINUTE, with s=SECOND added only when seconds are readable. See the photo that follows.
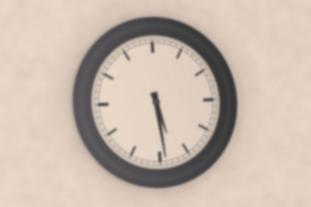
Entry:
h=5 m=29
